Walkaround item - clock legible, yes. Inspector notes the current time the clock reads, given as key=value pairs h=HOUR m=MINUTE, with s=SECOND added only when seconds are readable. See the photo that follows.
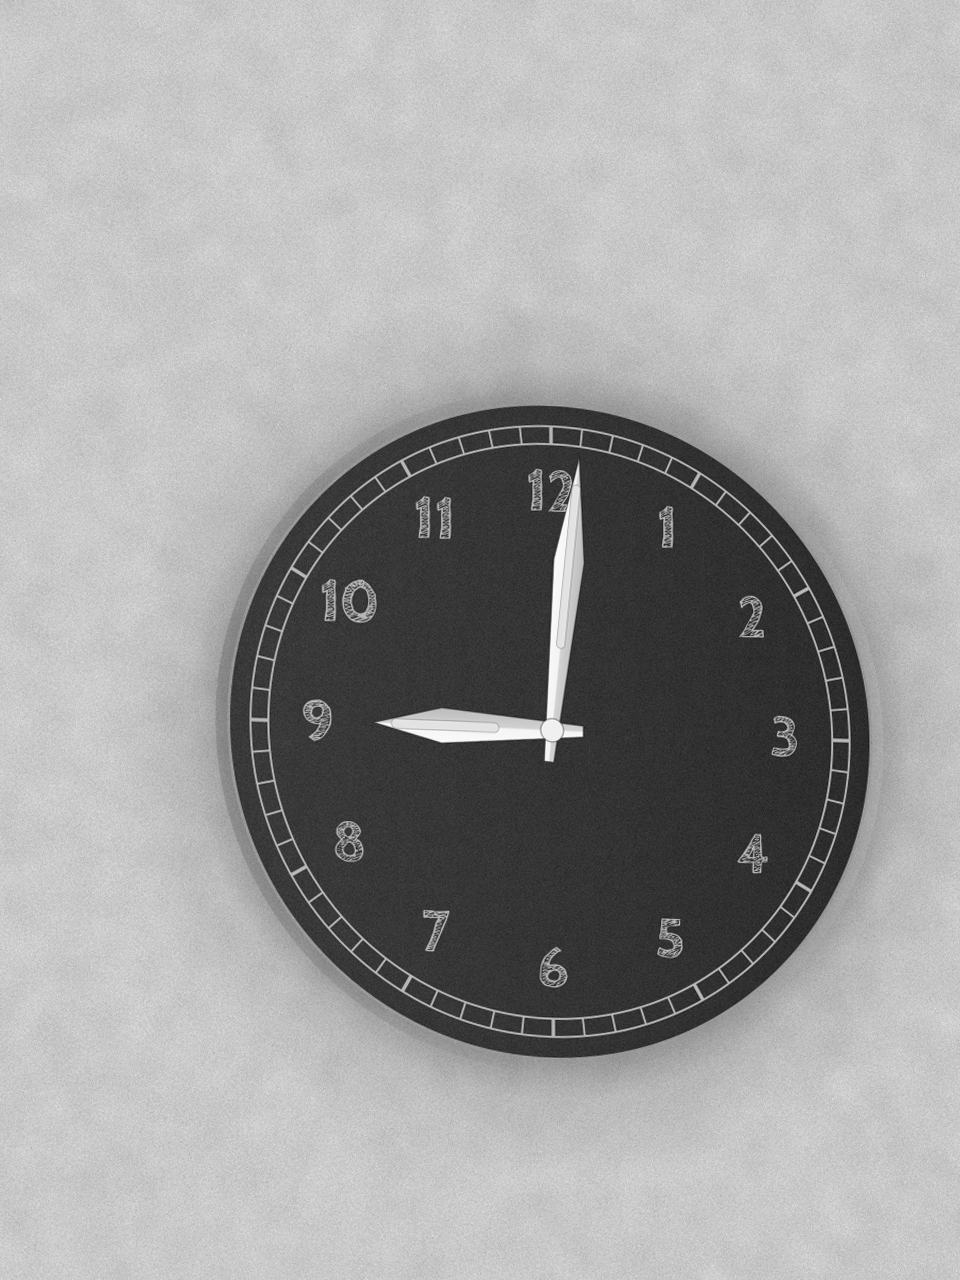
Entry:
h=9 m=1
